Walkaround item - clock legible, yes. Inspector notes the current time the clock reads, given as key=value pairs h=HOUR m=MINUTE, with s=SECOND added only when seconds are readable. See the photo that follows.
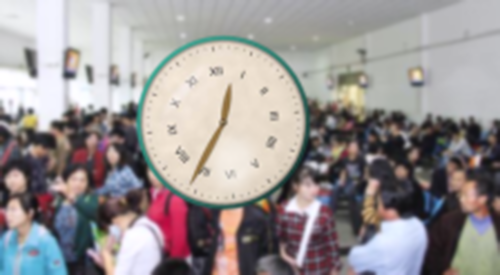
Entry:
h=12 m=36
